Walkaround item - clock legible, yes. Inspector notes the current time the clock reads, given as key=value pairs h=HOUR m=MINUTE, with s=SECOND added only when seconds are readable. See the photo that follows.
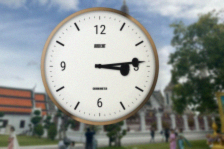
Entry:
h=3 m=14
